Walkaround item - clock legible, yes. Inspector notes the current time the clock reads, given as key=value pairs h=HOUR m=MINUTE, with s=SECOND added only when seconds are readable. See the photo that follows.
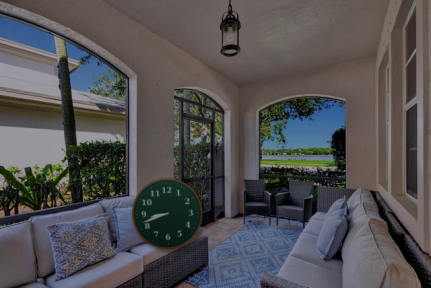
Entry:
h=8 m=42
